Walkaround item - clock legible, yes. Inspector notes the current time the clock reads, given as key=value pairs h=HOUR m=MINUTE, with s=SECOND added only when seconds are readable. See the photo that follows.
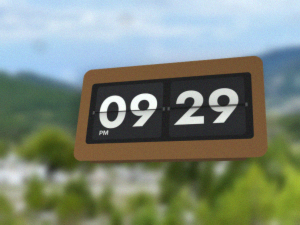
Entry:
h=9 m=29
